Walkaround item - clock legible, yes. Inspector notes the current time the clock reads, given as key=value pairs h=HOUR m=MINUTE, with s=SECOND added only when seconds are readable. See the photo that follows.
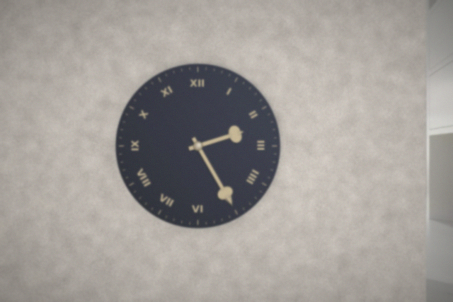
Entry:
h=2 m=25
